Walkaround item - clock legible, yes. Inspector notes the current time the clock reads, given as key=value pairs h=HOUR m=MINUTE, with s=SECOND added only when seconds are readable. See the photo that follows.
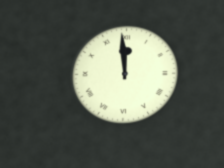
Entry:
h=11 m=59
